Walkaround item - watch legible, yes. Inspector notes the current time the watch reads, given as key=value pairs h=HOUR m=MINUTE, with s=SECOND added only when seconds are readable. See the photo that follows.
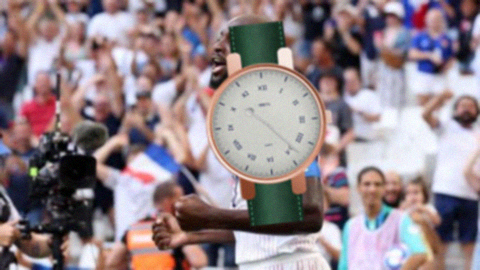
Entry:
h=10 m=23
